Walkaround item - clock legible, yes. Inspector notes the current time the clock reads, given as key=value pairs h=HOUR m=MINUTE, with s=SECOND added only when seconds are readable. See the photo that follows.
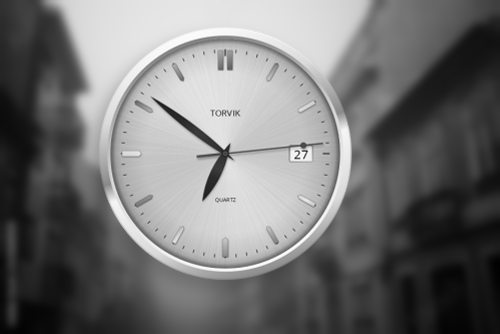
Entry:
h=6 m=51 s=14
